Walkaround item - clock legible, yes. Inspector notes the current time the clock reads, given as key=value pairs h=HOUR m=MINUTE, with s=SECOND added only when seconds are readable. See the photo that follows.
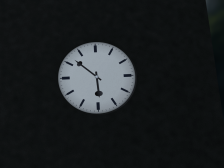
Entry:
h=5 m=52
